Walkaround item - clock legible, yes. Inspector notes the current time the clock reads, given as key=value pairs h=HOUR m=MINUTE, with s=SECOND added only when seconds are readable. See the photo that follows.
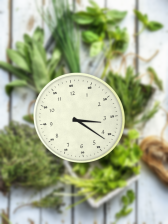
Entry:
h=3 m=22
